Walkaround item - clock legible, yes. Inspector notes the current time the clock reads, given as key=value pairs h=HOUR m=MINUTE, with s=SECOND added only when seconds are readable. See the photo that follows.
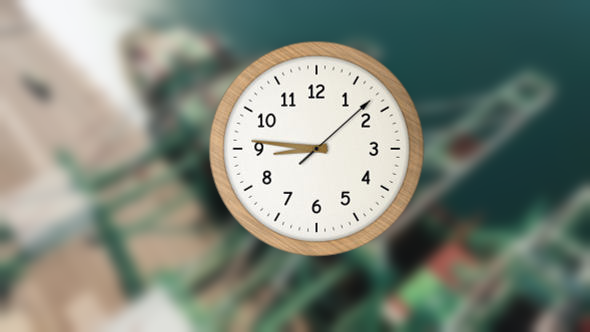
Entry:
h=8 m=46 s=8
